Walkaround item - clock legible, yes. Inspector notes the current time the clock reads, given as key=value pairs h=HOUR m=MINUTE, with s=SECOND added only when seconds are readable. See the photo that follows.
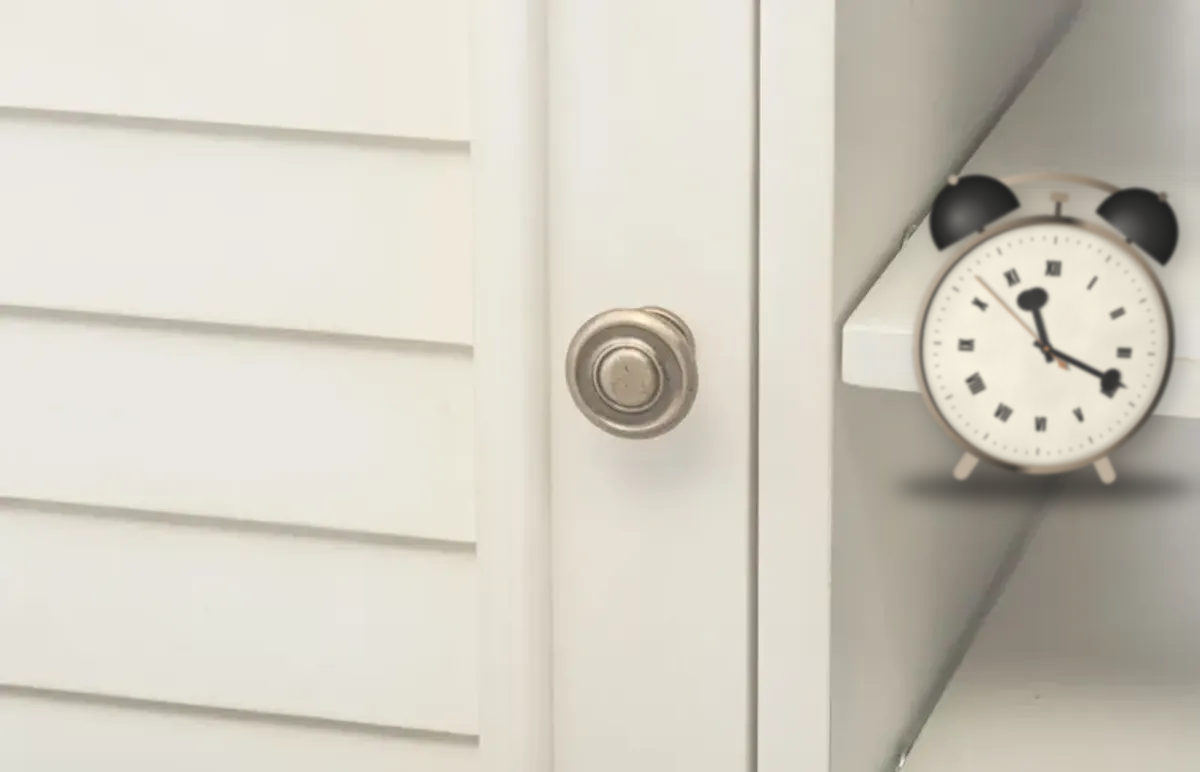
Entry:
h=11 m=18 s=52
